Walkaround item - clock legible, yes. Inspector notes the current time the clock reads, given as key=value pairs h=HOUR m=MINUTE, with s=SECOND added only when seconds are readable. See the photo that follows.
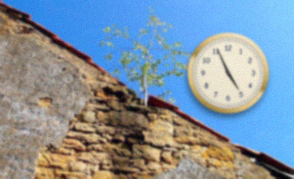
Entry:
h=4 m=56
